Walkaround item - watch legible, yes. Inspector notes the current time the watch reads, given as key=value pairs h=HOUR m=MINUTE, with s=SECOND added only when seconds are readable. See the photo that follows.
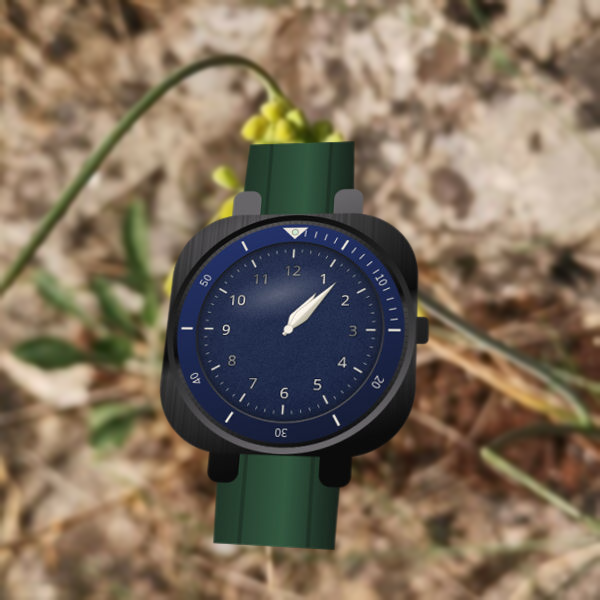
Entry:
h=1 m=7
